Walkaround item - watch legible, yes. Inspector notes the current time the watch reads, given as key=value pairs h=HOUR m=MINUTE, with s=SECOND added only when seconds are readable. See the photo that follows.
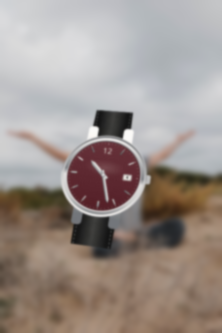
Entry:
h=10 m=27
